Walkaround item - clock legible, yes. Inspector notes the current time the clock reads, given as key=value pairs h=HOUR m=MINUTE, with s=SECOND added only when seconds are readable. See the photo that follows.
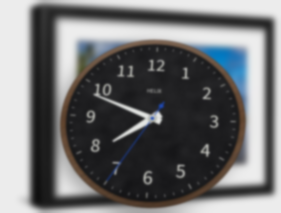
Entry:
h=7 m=48 s=35
